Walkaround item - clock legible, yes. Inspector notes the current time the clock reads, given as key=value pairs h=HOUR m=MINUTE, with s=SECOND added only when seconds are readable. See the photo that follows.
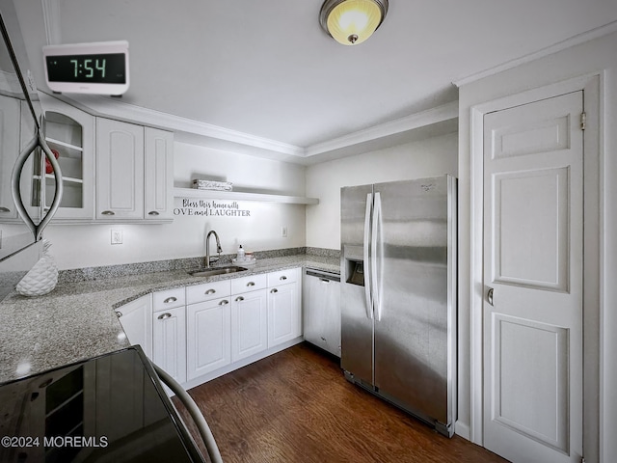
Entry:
h=7 m=54
